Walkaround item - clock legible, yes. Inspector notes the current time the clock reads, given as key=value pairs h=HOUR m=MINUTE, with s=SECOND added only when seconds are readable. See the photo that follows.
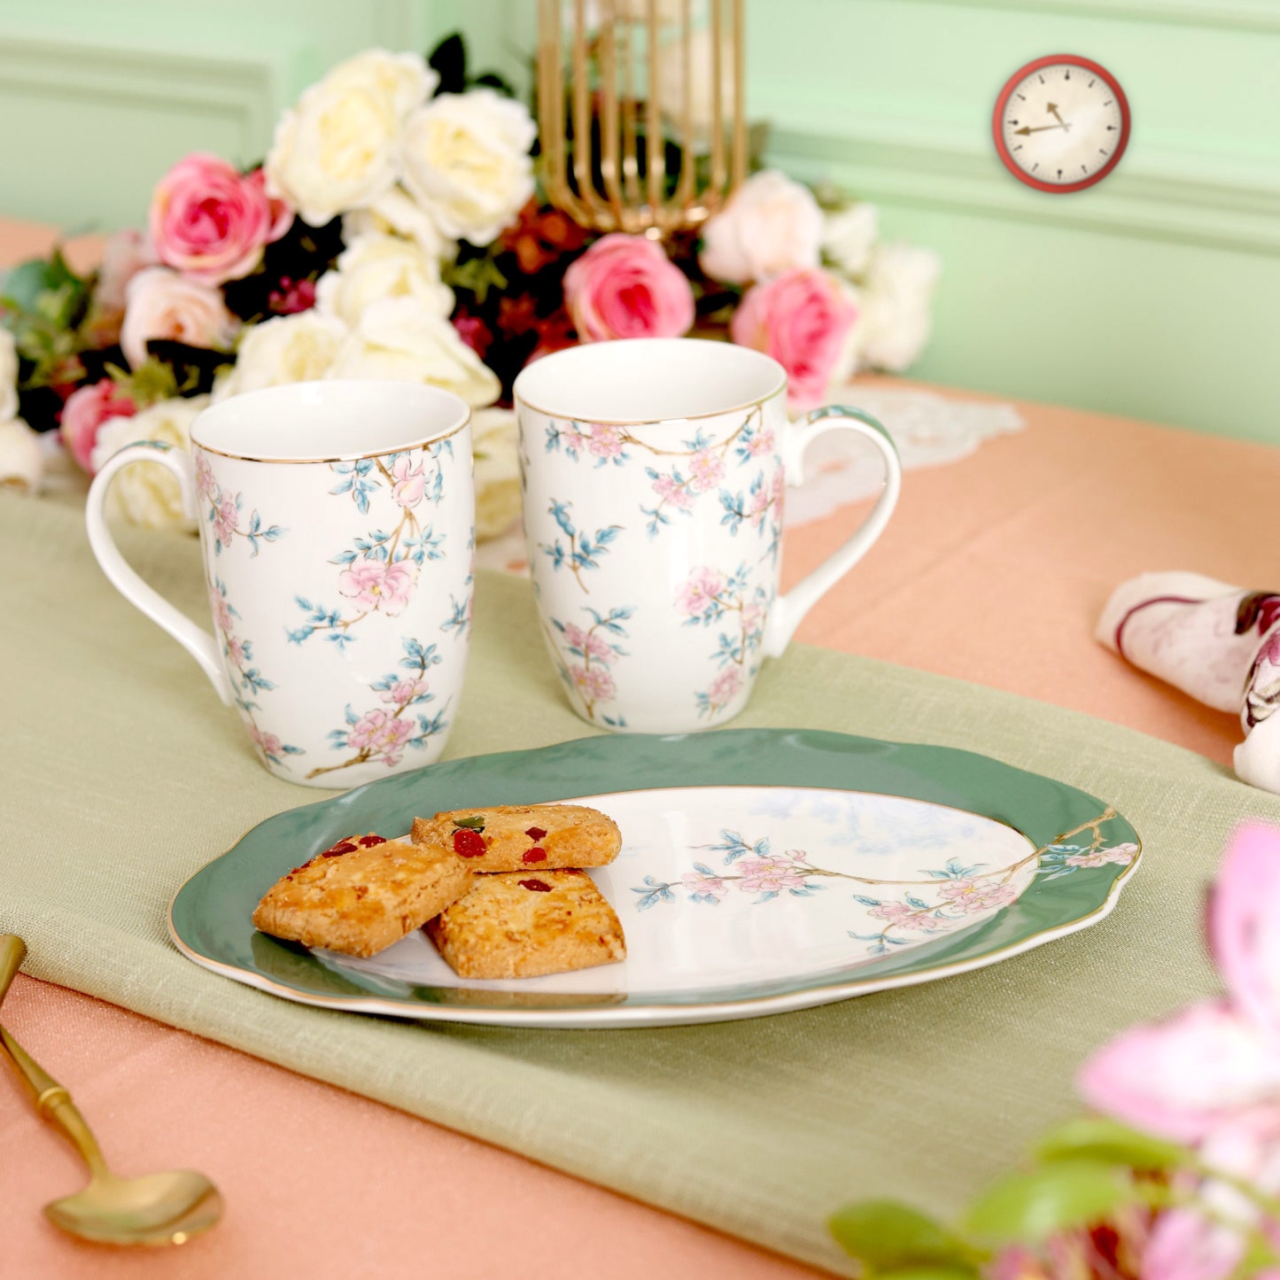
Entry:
h=10 m=43
